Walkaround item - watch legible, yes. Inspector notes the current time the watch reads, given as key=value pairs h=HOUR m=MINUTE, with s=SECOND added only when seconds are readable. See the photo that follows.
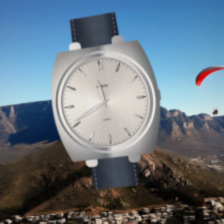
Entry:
h=11 m=41
